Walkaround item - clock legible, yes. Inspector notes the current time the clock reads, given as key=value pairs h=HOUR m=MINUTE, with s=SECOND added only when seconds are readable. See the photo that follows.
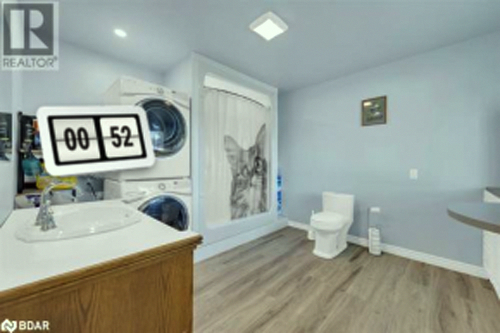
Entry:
h=0 m=52
